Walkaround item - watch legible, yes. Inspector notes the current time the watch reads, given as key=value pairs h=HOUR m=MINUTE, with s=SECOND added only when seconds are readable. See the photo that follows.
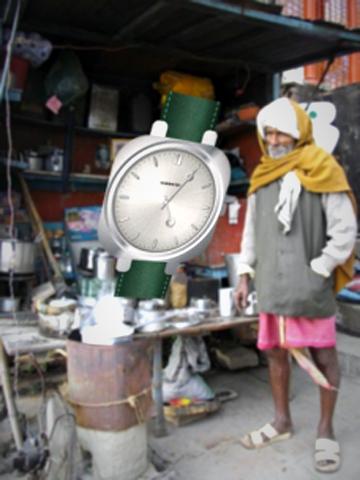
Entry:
h=5 m=5
